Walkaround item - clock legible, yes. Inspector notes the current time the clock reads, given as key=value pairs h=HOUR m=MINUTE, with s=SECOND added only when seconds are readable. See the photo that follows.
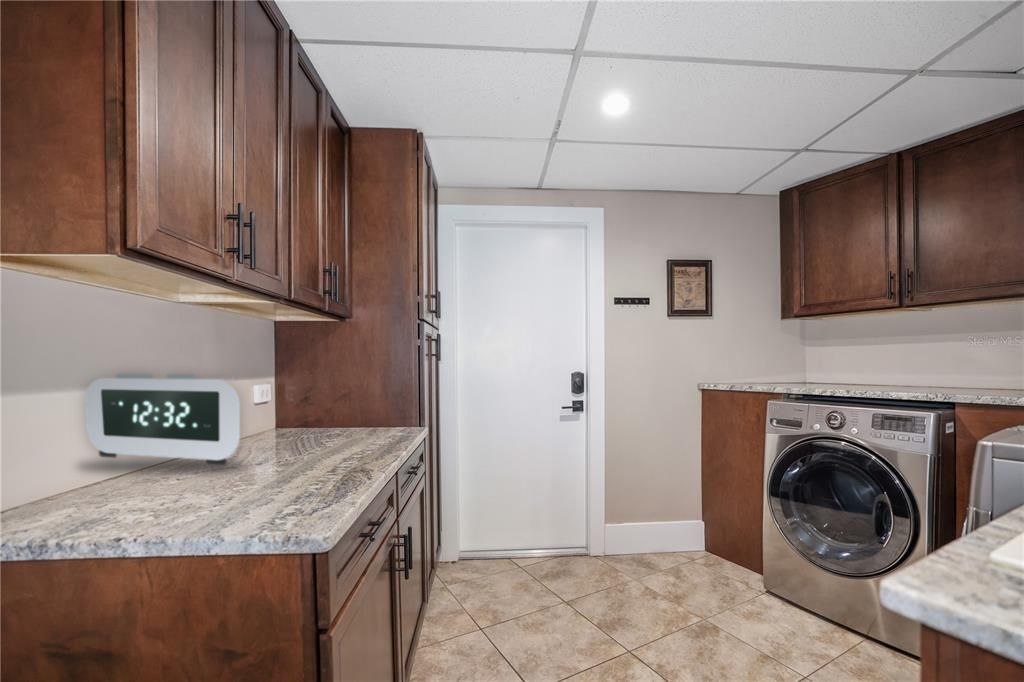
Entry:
h=12 m=32
